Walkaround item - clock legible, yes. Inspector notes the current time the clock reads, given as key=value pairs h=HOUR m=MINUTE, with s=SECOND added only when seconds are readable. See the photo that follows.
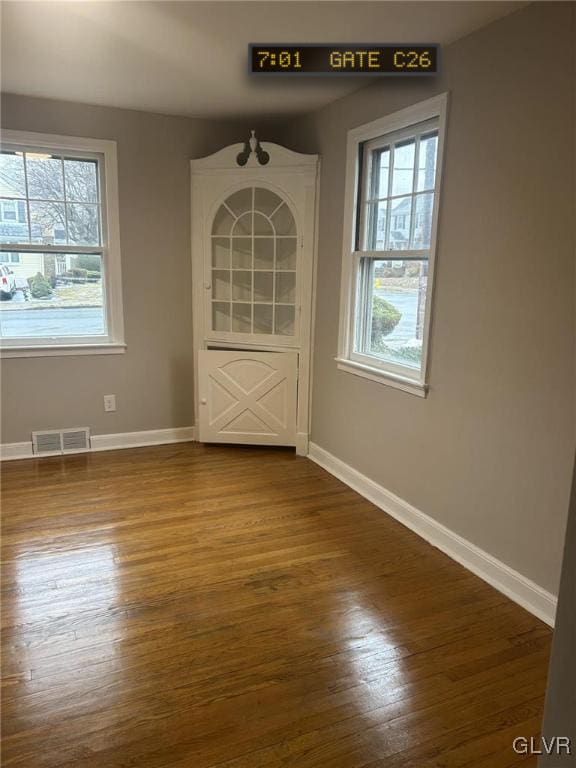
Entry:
h=7 m=1
